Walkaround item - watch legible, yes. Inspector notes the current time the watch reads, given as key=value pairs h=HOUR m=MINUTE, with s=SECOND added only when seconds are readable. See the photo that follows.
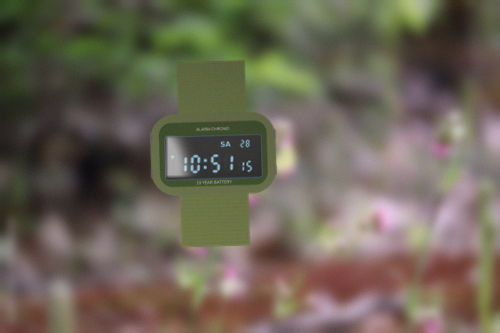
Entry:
h=10 m=51 s=15
